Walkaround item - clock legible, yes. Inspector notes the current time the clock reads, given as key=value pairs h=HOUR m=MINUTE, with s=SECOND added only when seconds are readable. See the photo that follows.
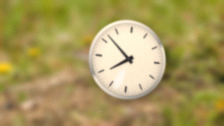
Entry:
h=7 m=52
